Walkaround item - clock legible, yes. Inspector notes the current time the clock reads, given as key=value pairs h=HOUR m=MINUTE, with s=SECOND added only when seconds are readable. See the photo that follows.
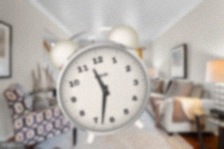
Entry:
h=11 m=33
